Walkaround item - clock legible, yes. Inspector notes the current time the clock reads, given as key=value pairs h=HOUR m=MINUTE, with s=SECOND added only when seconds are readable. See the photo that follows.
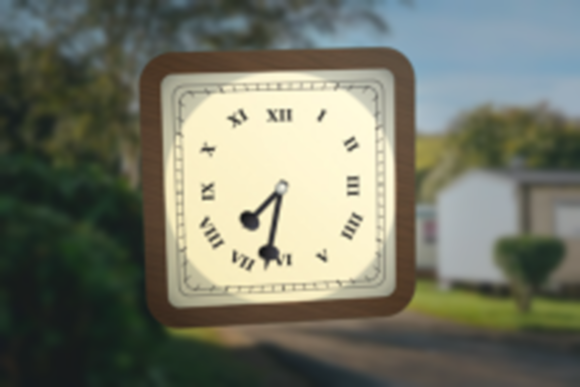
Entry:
h=7 m=32
